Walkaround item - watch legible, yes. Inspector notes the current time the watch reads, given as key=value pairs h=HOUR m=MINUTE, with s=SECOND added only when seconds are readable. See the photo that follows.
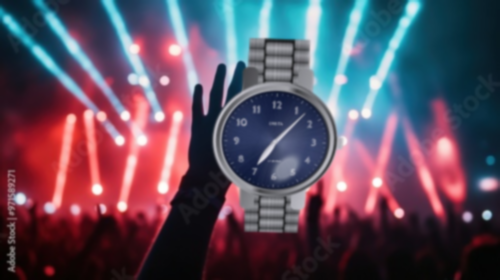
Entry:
h=7 m=7
